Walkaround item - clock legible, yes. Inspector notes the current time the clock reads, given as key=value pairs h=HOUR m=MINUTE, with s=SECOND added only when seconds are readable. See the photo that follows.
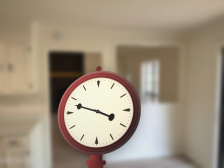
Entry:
h=3 m=48
